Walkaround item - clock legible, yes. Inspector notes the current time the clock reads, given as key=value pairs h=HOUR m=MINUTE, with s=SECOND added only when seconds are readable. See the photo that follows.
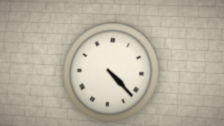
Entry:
h=4 m=22
